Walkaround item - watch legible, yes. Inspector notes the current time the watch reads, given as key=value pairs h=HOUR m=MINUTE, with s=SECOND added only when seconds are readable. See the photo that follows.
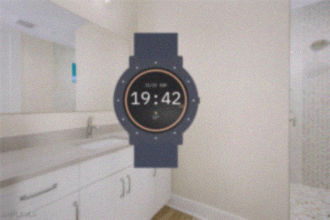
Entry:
h=19 m=42
